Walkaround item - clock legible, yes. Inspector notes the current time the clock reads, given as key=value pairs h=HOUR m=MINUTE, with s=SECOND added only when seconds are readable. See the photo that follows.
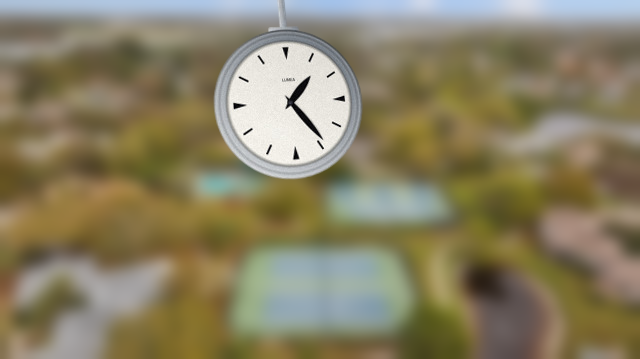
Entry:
h=1 m=24
